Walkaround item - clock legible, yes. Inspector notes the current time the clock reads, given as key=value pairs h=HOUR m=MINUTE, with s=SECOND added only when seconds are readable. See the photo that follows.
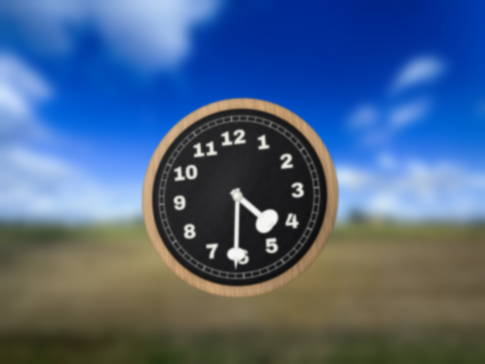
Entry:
h=4 m=31
